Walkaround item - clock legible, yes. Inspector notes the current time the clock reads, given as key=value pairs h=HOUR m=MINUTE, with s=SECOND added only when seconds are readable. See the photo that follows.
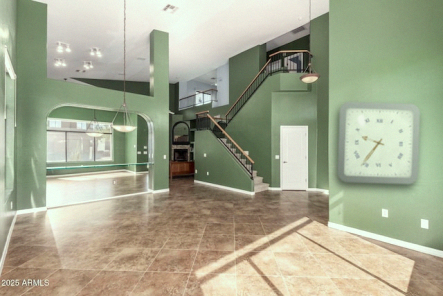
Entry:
h=9 m=36
